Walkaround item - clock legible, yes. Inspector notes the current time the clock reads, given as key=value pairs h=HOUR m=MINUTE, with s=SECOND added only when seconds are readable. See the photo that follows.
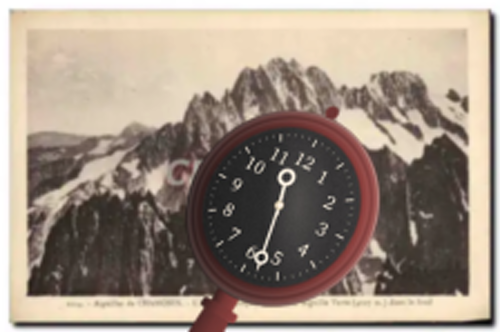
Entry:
h=11 m=28
